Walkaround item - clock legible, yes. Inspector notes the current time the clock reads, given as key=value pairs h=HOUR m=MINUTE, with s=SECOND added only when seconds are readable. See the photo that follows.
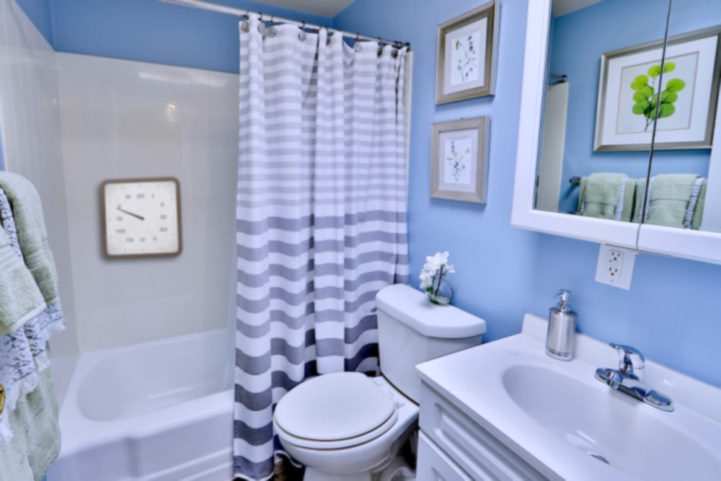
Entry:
h=9 m=49
